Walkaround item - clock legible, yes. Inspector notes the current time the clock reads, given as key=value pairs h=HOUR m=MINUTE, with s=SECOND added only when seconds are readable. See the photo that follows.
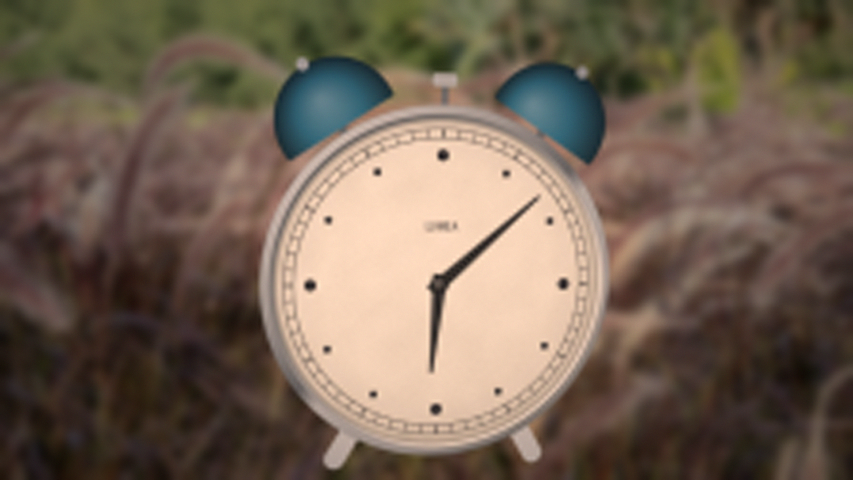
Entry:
h=6 m=8
